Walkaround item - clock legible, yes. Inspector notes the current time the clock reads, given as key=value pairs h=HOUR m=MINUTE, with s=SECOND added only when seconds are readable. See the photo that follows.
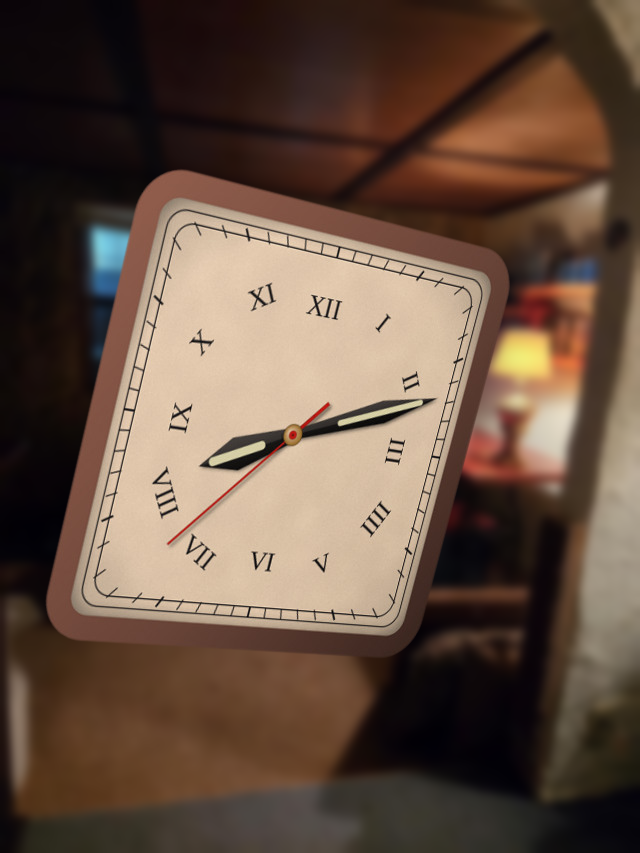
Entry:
h=8 m=11 s=37
